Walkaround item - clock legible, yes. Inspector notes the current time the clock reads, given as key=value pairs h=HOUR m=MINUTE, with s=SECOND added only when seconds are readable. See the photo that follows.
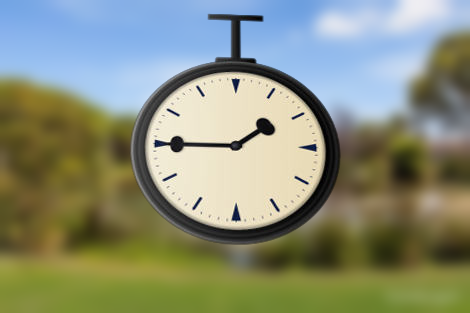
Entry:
h=1 m=45
